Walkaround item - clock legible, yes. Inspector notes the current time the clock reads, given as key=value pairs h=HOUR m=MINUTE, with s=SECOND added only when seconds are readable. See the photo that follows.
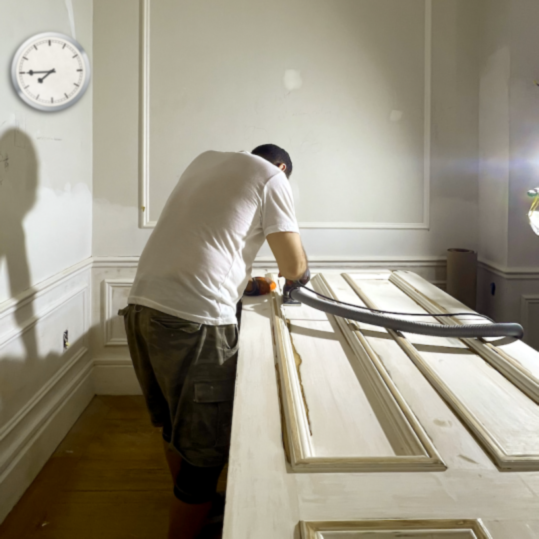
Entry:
h=7 m=45
